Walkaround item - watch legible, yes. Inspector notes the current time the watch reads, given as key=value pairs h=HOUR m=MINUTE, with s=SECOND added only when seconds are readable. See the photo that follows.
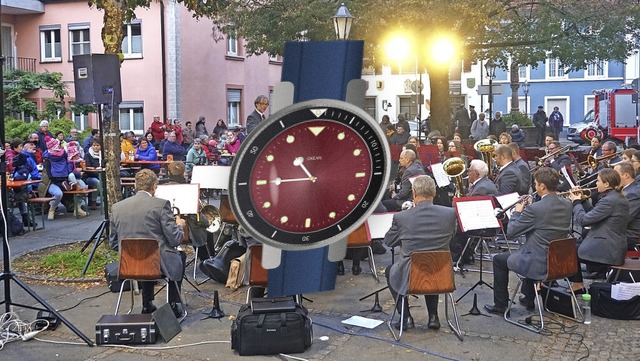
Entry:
h=10 m=45
